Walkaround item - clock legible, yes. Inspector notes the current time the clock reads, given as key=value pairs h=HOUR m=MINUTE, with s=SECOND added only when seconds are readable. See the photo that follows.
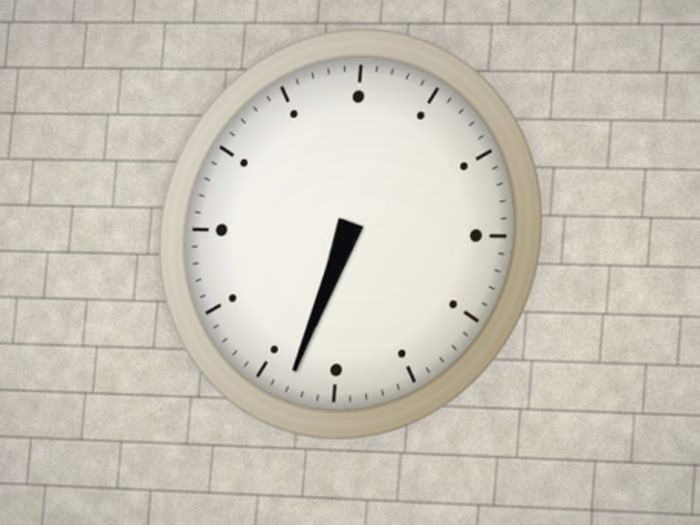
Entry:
h=6 m=33
